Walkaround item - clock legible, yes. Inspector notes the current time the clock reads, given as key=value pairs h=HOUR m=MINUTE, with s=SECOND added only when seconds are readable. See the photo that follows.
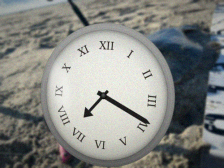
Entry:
h=7 m=19
